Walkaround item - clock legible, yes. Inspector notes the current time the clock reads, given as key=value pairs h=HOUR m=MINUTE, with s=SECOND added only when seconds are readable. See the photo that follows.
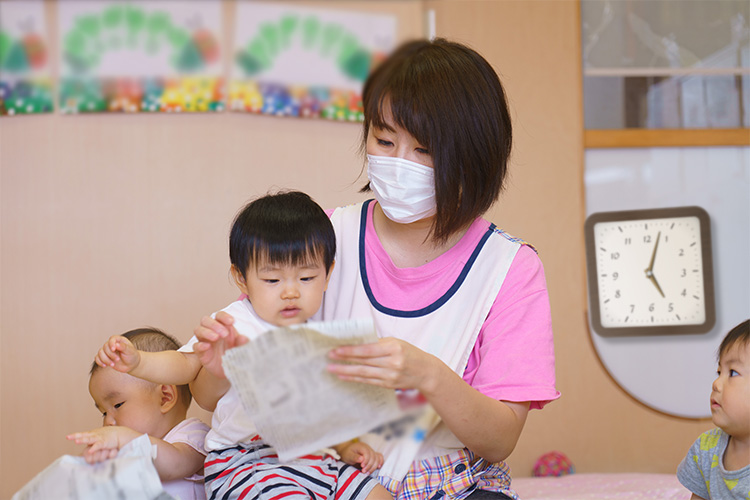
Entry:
h=5 m=3
